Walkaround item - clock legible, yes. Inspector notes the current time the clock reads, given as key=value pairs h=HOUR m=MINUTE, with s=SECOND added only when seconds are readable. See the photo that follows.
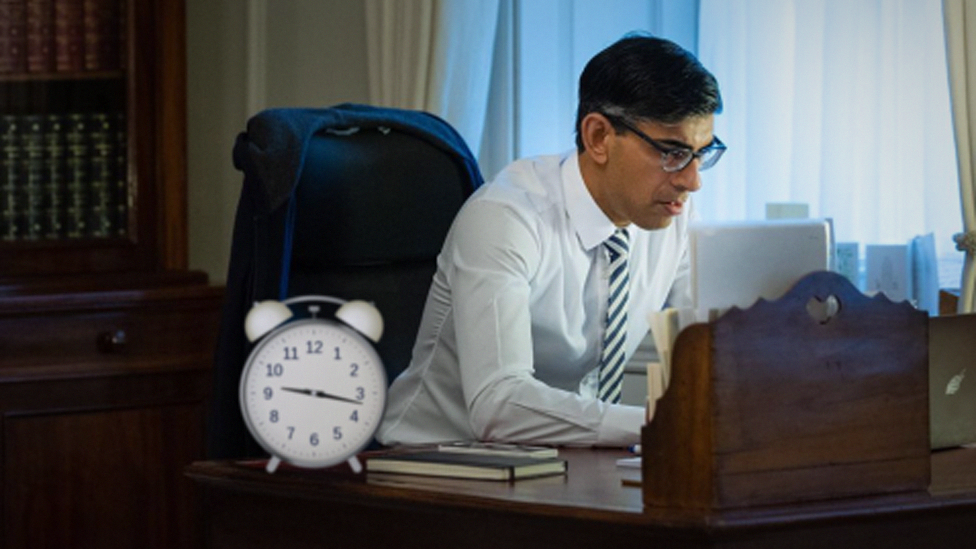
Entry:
h=9 m=17
